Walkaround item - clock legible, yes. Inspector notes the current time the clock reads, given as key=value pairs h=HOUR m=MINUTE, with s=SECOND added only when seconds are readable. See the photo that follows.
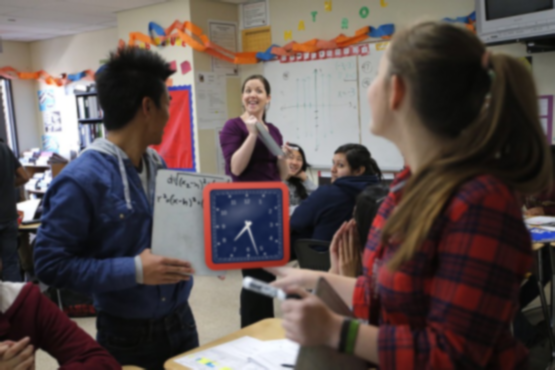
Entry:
h=7 m=27
